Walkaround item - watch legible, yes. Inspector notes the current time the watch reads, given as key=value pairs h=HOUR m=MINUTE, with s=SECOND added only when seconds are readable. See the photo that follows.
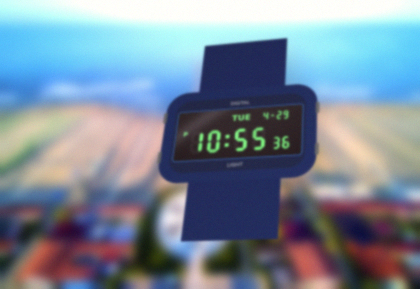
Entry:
h=10 m=55 s=36
